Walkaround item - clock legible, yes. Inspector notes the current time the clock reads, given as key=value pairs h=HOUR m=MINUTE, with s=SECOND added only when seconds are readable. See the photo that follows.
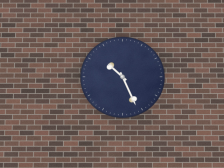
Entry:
h=10 m=26
